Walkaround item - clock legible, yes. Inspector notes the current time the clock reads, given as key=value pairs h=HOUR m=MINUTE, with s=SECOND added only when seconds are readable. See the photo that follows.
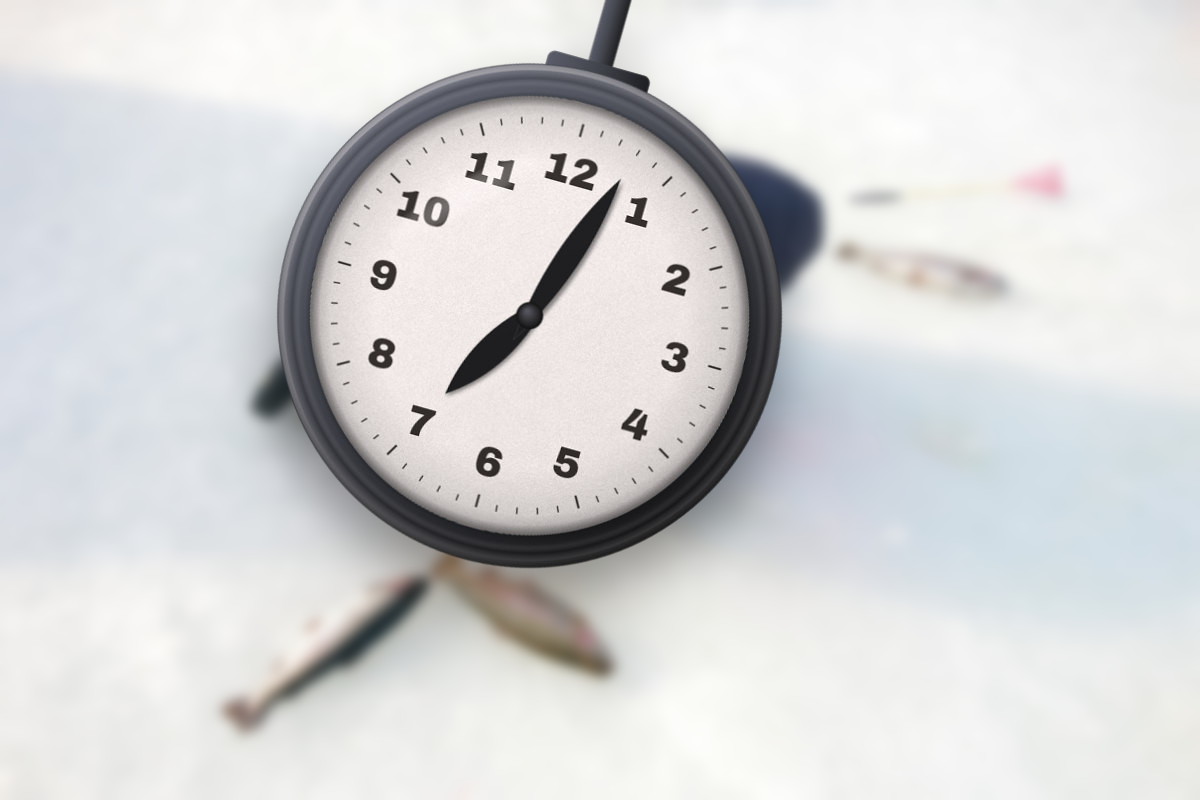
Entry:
h=7 m=3
